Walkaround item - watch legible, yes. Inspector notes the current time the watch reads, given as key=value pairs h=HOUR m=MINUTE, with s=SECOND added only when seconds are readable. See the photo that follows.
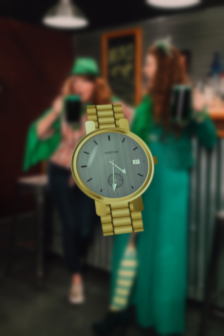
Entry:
h=4 m=31
